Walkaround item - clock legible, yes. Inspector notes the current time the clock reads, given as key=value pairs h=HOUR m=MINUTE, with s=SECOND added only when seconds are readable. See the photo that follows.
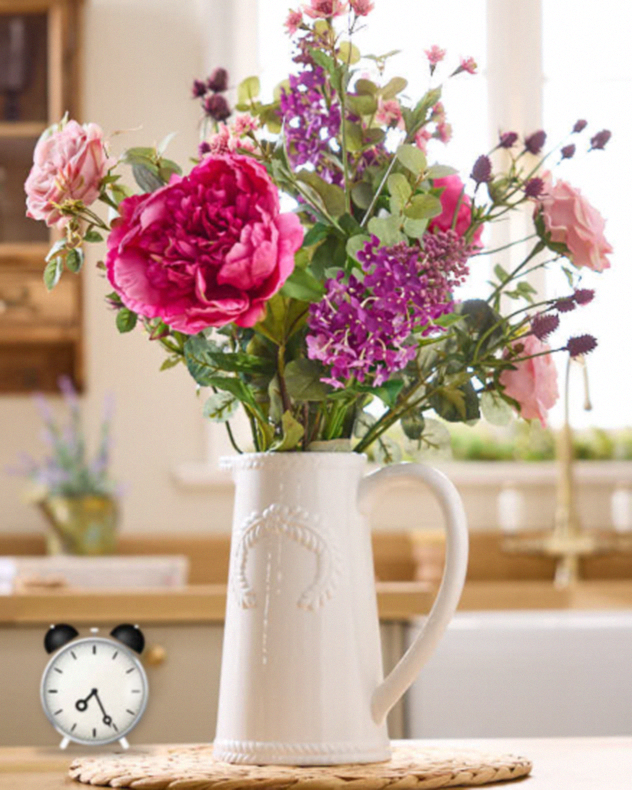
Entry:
h=7 m=26
